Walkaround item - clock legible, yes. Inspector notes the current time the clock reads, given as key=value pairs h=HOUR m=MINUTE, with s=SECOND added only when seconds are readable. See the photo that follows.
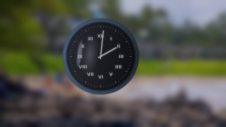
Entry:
h=2 m=1
